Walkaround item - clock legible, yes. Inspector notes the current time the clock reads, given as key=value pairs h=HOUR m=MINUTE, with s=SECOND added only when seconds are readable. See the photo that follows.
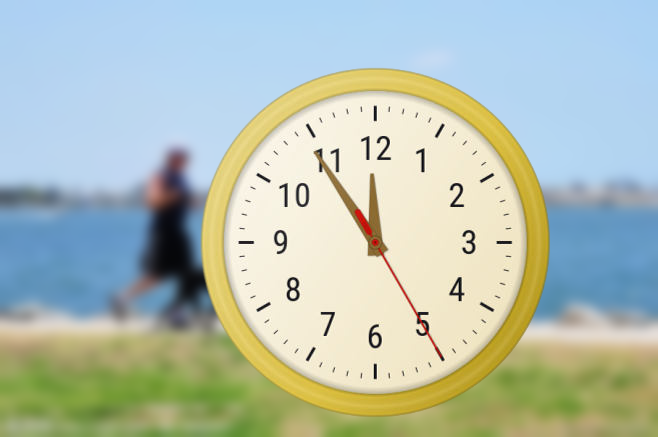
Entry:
h=11 m=54 s=25
